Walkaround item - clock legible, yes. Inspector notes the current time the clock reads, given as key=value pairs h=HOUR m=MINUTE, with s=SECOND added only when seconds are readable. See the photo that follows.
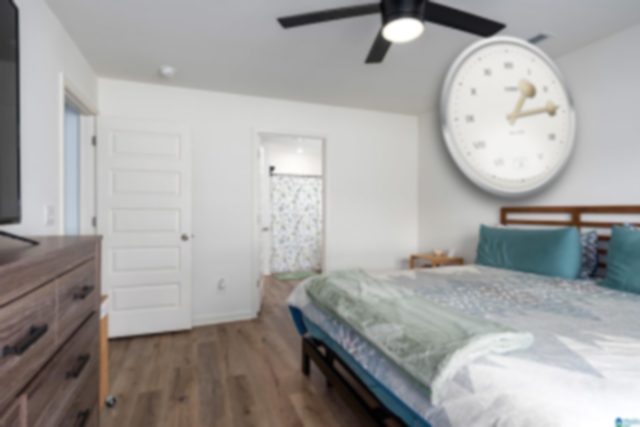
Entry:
h=1 m=14
